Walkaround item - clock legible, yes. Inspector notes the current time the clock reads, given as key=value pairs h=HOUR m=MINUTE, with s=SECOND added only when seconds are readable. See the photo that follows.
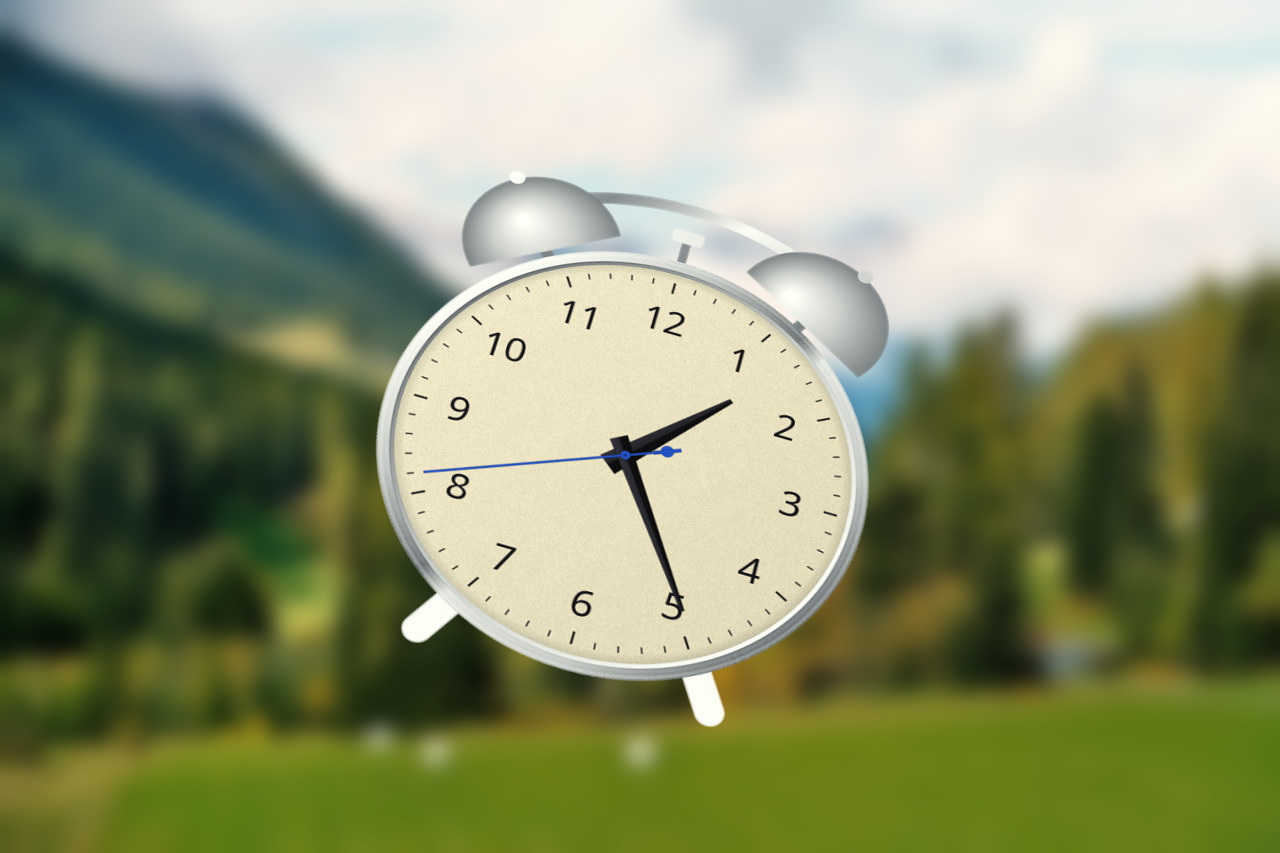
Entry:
h=1 m=24 s=41
